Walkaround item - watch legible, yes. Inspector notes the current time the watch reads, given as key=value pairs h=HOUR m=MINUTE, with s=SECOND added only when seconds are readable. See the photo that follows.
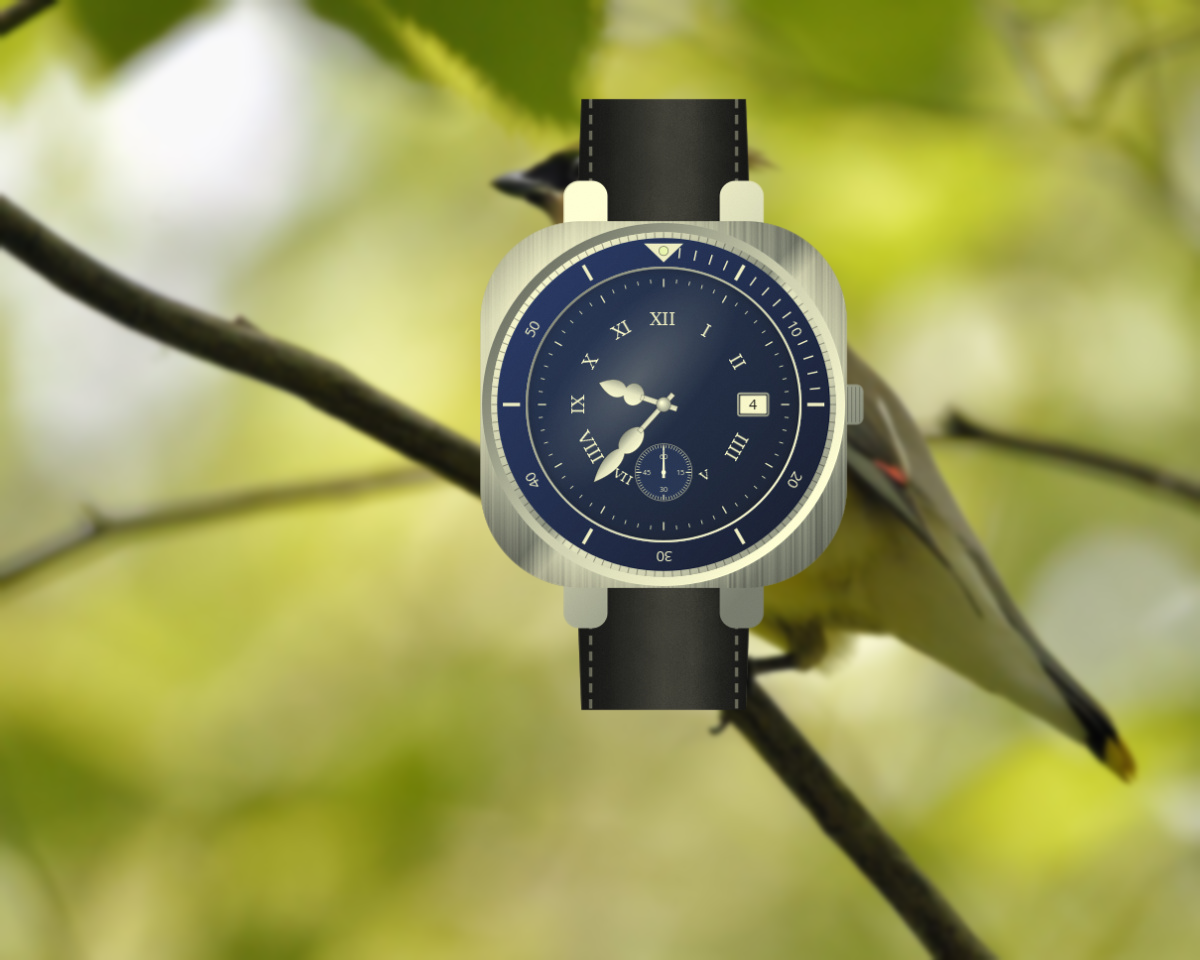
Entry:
h=9 m=37
